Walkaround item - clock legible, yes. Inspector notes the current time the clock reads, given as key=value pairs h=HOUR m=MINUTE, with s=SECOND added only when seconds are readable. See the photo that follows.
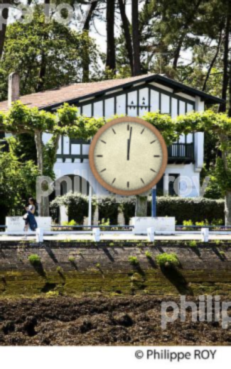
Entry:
h=12 m=1
